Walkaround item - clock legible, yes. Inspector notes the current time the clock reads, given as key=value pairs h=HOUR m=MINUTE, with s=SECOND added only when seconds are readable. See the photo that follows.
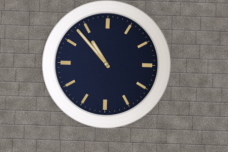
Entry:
h=10 m=53
